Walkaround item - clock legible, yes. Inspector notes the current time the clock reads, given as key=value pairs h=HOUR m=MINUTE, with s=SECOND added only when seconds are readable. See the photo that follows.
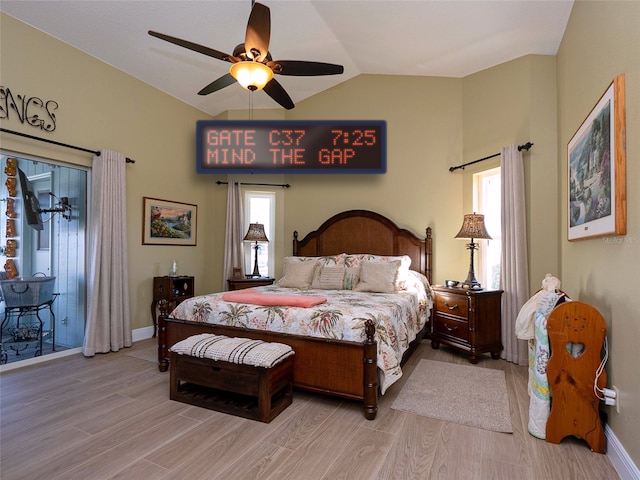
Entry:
h=7 m=25
